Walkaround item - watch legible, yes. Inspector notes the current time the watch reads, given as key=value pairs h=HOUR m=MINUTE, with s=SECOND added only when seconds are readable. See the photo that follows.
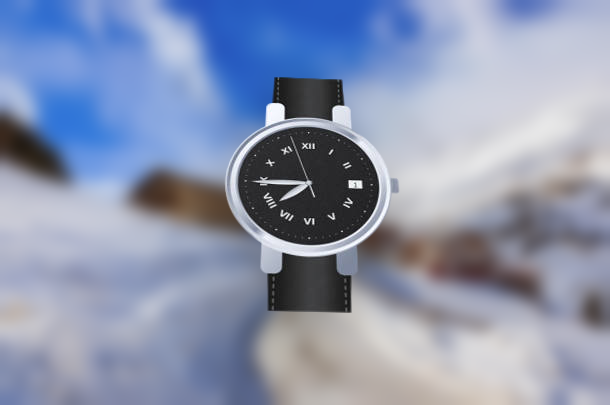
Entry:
h=7 m=44 s=57
